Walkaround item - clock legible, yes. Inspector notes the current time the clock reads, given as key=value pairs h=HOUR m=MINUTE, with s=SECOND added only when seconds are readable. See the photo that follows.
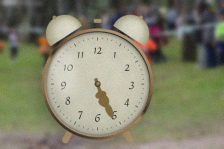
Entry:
h=5 m=26
